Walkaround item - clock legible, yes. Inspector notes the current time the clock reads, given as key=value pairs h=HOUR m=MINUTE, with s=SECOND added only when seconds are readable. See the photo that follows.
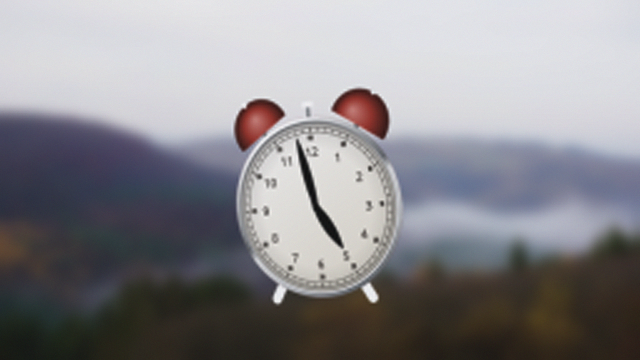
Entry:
h=4 m=58
